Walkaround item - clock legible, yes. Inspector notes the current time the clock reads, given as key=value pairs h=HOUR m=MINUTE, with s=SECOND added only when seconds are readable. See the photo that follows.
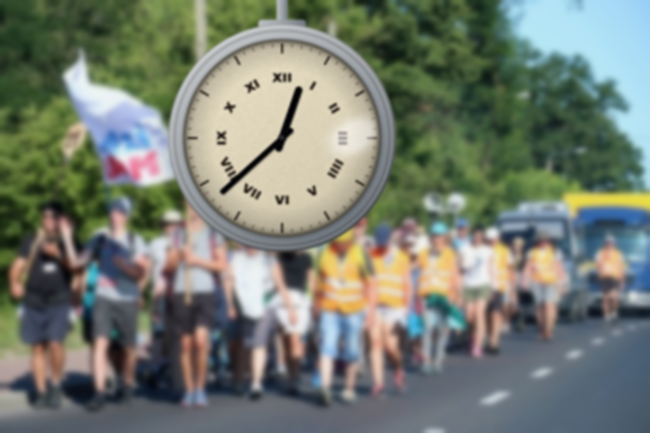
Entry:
h=12 m=38
